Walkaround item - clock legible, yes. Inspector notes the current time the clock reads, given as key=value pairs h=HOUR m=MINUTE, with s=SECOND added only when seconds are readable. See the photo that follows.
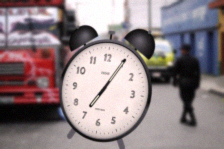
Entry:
h=7 m=5
